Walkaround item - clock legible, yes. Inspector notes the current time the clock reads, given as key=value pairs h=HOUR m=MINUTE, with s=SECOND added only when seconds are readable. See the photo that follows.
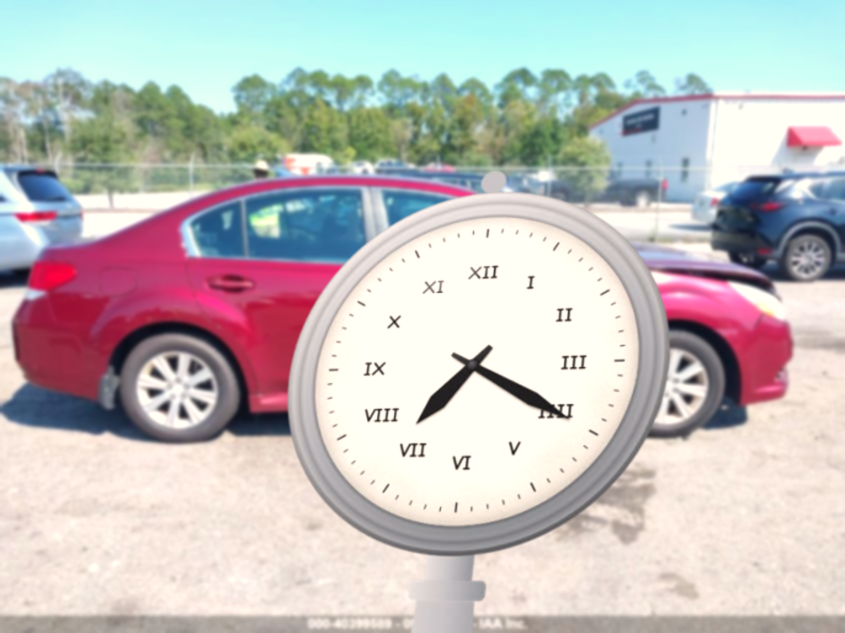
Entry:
h=7 m=20
